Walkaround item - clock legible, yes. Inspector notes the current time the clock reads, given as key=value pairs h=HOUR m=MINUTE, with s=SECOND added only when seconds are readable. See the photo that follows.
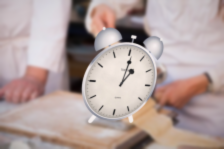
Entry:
h=1 m=1
